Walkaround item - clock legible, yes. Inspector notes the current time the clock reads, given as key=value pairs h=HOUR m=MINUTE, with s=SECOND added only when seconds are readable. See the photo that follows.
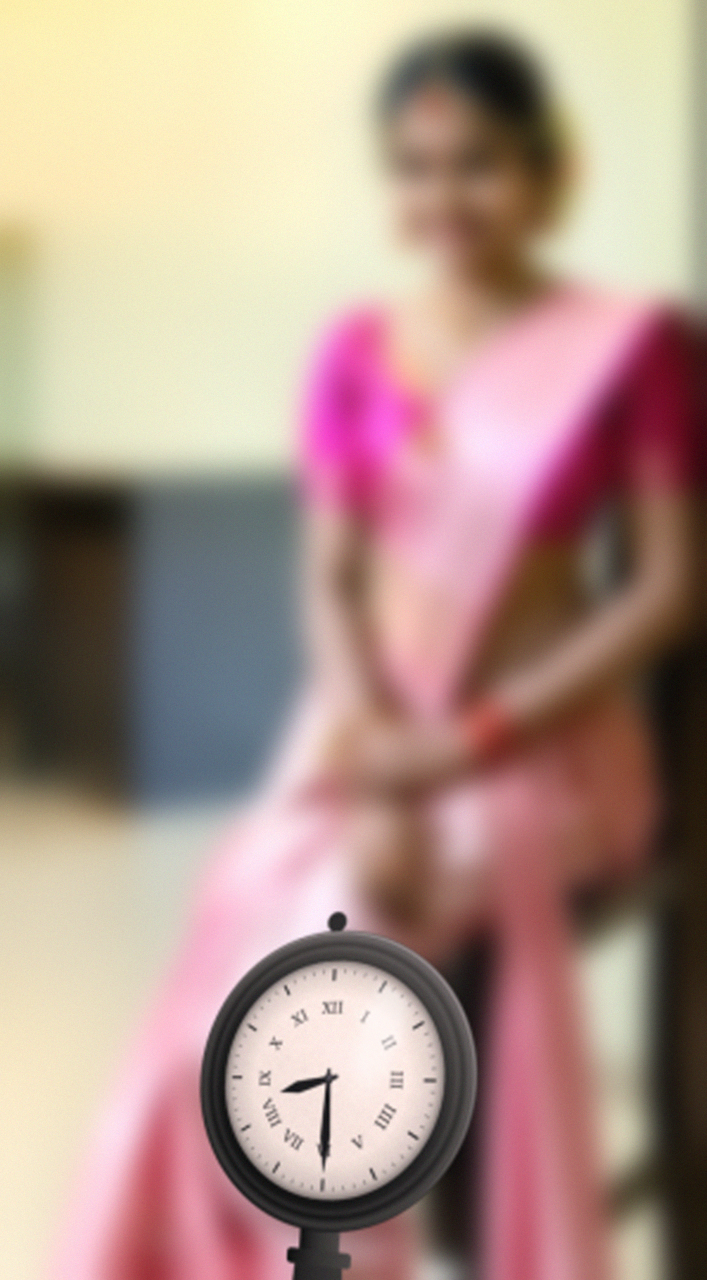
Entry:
h=8 m=30
